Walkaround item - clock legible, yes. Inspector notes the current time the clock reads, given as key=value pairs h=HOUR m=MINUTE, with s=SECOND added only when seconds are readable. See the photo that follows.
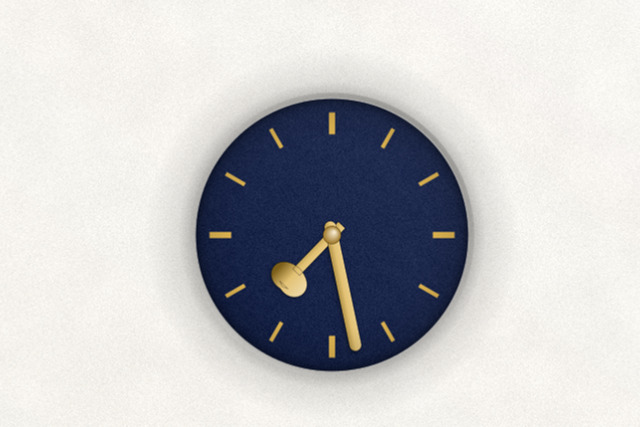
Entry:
h=7 m=28
